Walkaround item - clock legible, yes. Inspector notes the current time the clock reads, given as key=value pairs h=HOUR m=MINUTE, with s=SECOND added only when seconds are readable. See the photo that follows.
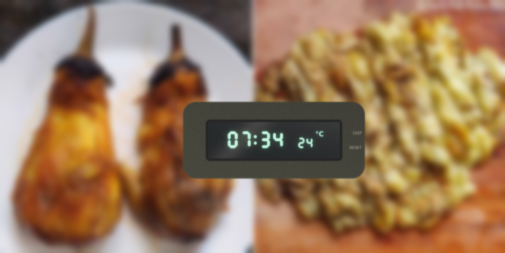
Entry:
h=7 m=34
